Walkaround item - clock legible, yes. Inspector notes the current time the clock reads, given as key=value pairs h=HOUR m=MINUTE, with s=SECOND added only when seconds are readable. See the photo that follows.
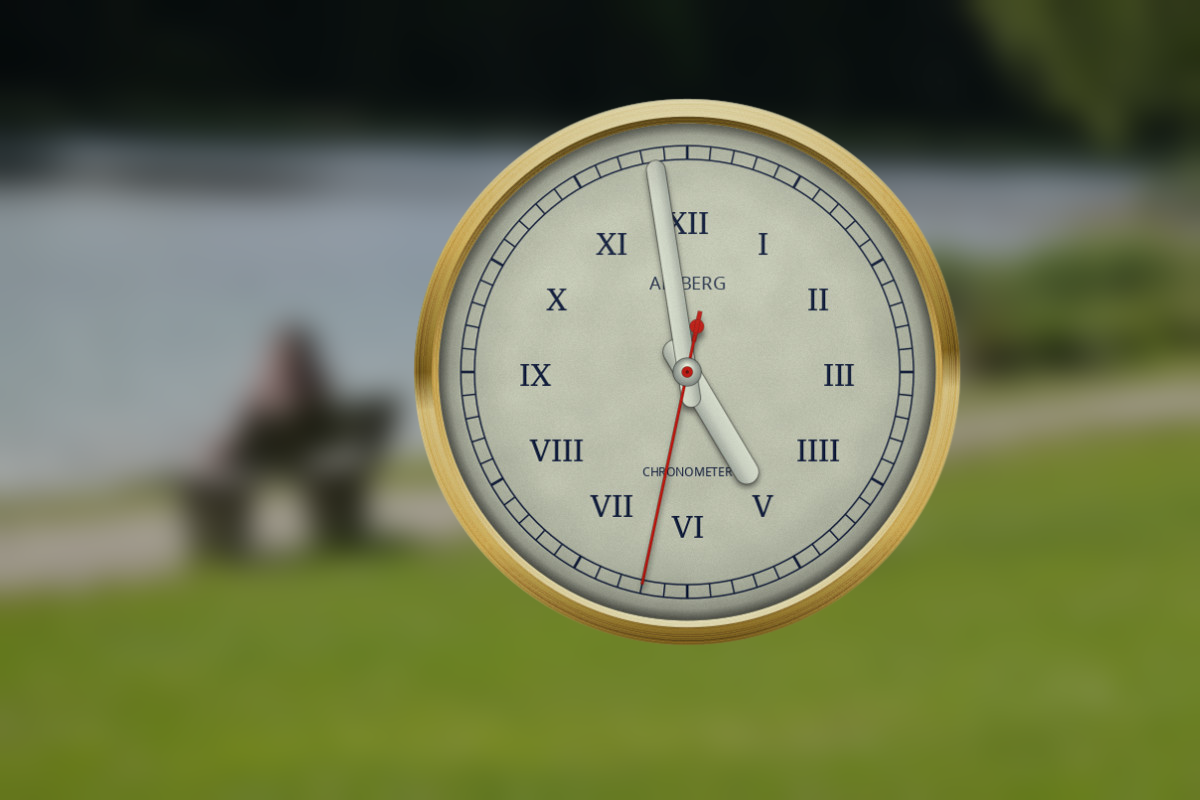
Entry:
h=4 m=58 s=32
